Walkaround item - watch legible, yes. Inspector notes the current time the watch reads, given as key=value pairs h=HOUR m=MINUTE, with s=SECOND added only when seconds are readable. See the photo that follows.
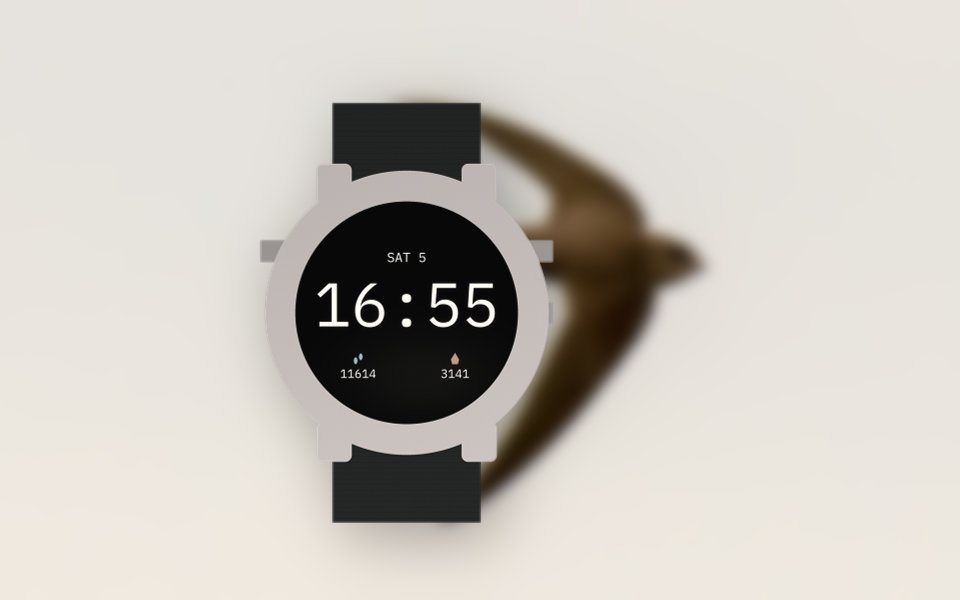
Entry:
h=16 m=55
